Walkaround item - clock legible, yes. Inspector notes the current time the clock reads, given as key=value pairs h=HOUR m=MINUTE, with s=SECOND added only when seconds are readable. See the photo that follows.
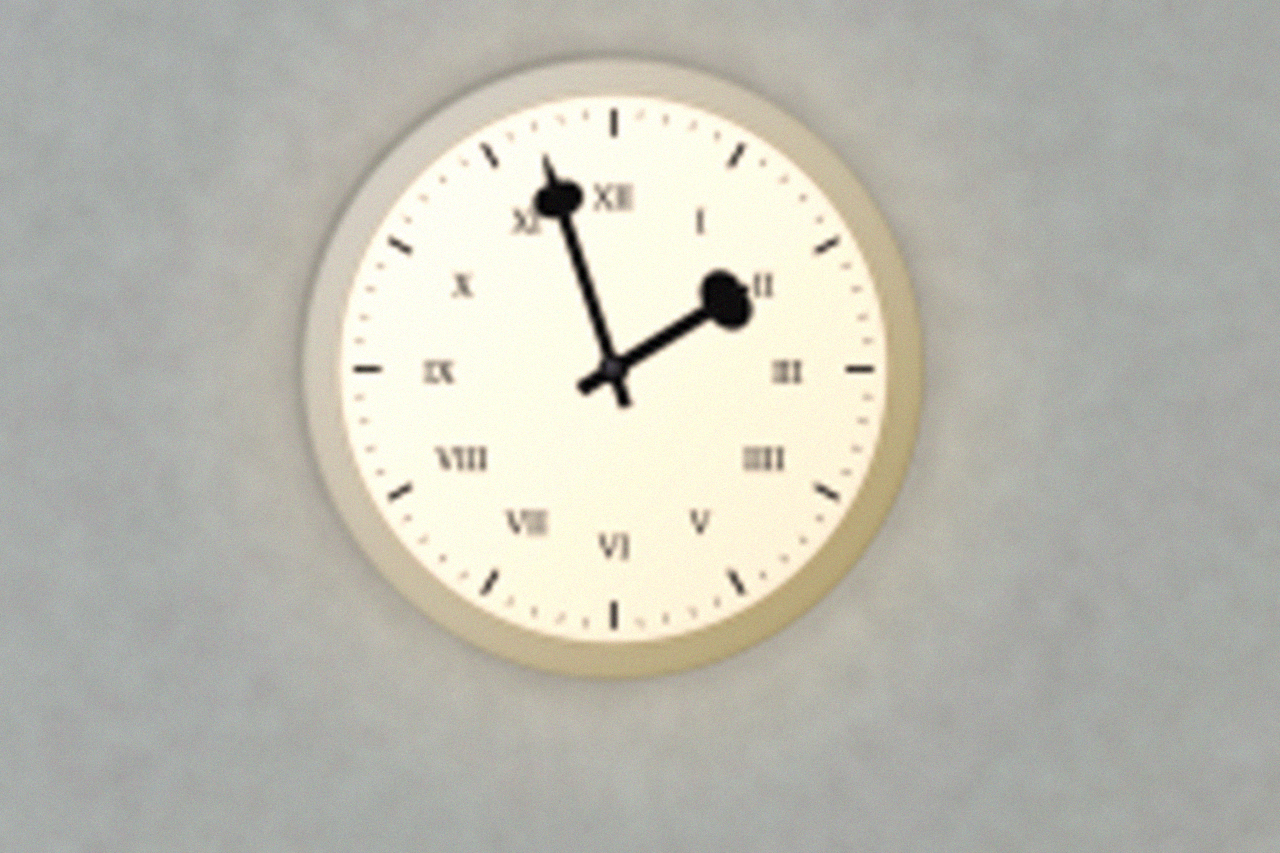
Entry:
h=1 m=57
